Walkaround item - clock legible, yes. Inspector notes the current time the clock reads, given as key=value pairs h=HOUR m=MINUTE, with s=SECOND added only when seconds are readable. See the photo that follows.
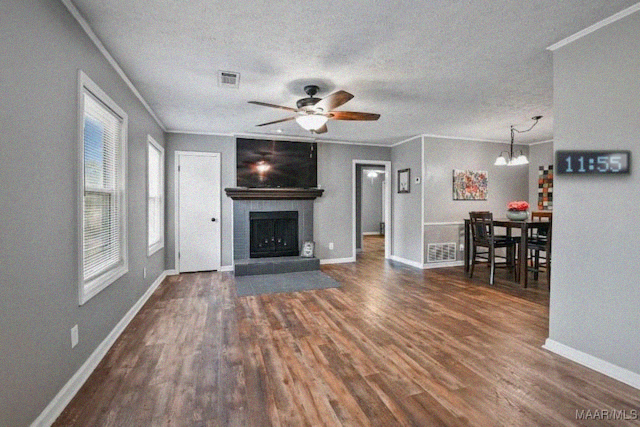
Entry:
h=11 m=55
